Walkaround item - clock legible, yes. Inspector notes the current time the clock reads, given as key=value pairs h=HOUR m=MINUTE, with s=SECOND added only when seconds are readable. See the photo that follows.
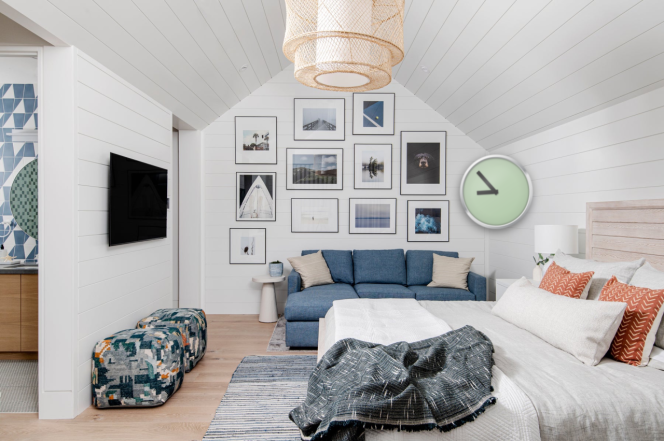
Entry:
h=8 m=53
